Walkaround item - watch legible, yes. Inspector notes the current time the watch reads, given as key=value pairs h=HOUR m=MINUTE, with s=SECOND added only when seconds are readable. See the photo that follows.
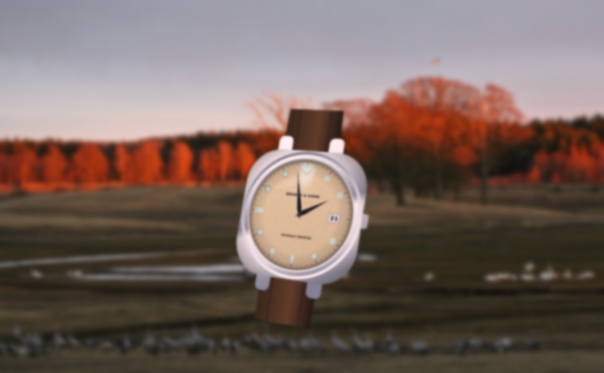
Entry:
h=1 m=58
